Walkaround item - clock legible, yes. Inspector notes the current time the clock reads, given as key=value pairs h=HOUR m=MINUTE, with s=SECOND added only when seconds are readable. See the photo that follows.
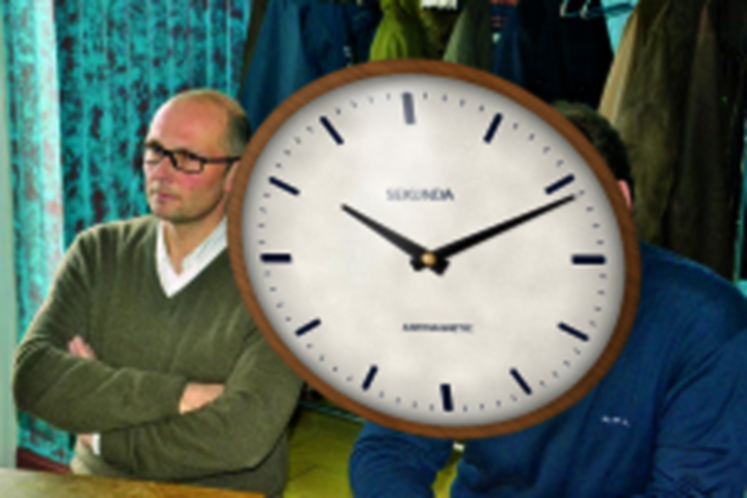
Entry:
h=10 m=11
